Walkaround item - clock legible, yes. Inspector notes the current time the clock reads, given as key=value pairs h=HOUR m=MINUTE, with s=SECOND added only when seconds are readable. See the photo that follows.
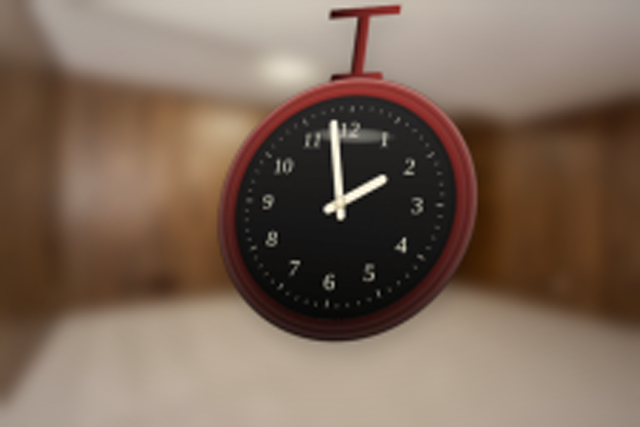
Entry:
h=1 m=58
